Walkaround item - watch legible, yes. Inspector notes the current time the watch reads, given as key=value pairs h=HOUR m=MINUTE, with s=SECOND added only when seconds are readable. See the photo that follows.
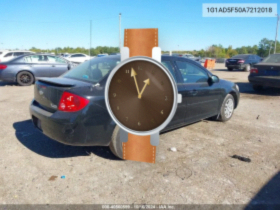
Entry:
h=12 m=57
